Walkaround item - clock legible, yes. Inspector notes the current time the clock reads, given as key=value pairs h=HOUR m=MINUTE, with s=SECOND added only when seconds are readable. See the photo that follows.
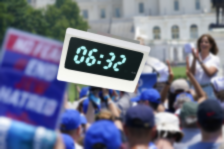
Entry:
h=6 m=32
